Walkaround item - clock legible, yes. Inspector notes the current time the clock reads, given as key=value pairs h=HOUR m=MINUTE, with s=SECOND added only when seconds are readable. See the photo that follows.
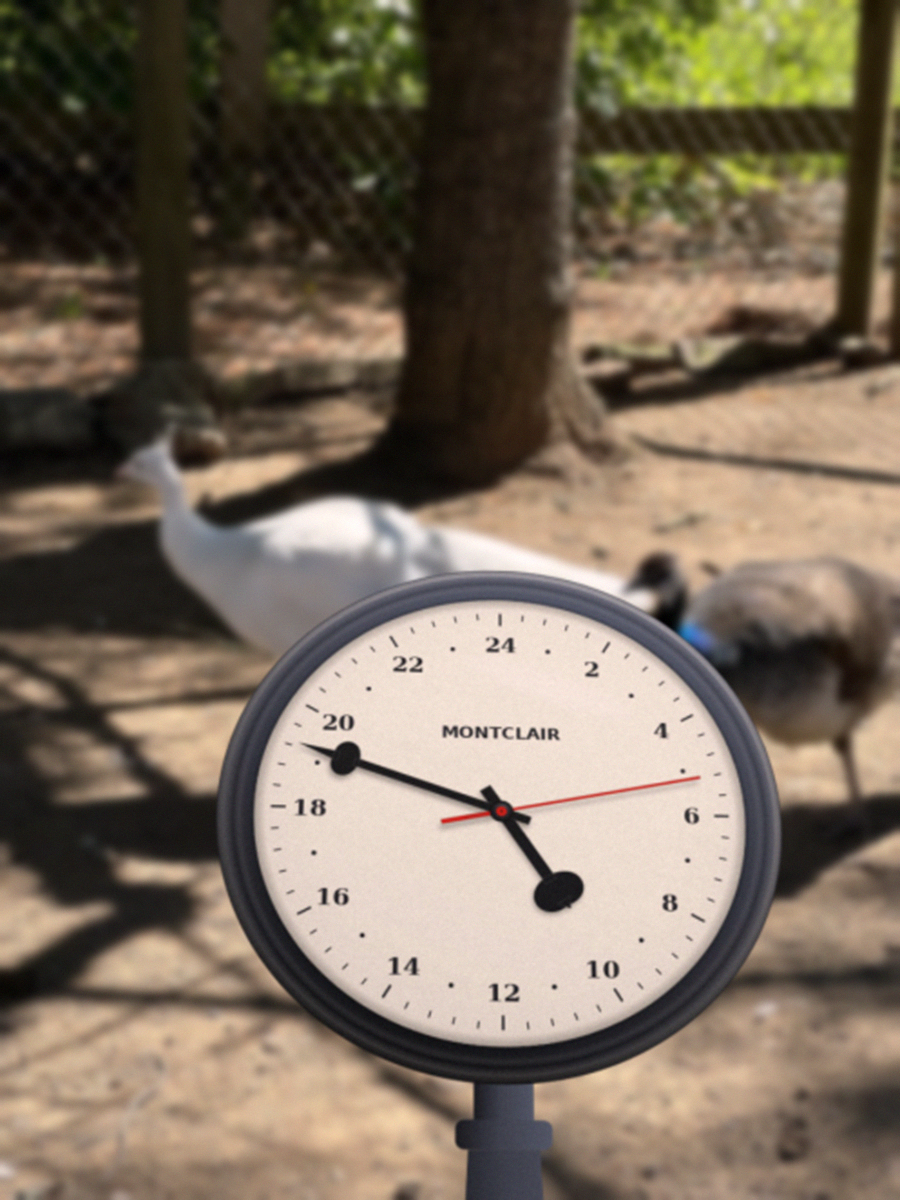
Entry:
h=9 m=48 s=13
